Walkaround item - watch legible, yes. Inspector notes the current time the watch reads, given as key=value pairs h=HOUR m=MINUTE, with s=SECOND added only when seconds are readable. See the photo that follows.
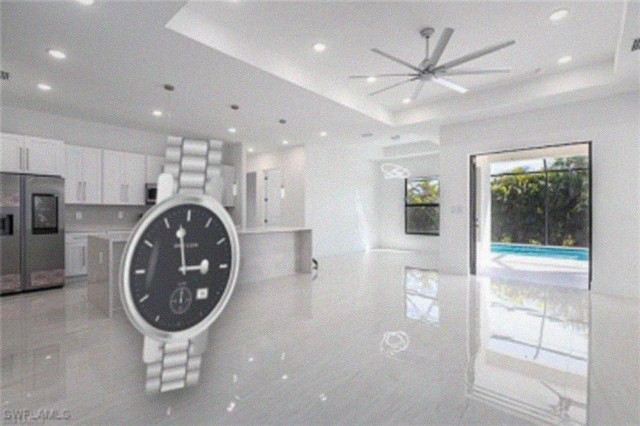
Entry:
h=2 m=58
